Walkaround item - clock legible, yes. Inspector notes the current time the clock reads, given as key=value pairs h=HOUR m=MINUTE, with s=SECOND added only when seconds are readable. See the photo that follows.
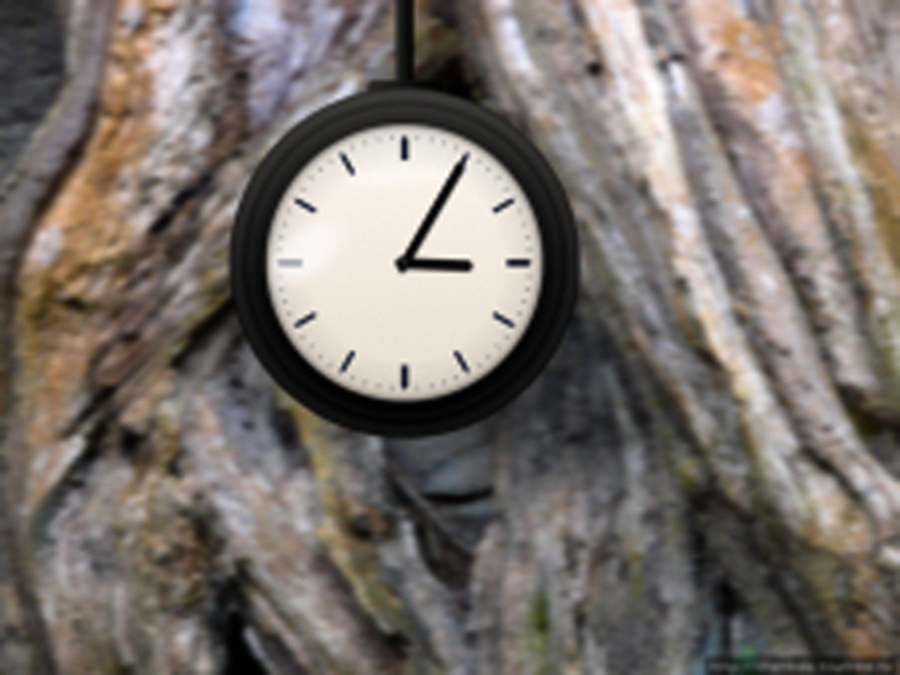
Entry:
h=3 m=5
